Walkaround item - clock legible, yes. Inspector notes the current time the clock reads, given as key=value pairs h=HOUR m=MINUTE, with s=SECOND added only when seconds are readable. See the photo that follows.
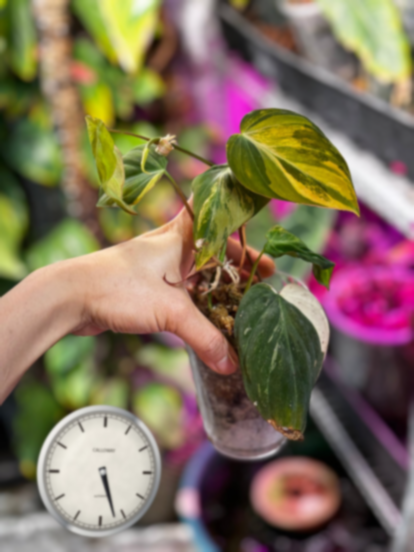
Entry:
h=5 m=27
